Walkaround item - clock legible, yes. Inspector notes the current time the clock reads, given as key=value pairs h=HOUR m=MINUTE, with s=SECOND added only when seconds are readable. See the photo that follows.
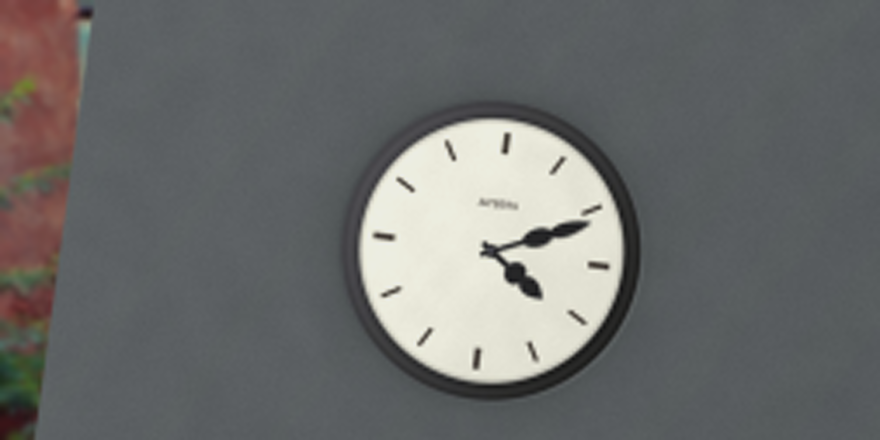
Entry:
h=4 m=11
